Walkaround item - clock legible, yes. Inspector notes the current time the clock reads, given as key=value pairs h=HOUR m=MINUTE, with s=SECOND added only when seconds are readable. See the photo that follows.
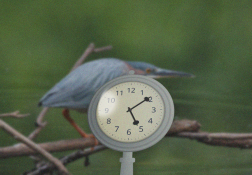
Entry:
h=5 m=9
